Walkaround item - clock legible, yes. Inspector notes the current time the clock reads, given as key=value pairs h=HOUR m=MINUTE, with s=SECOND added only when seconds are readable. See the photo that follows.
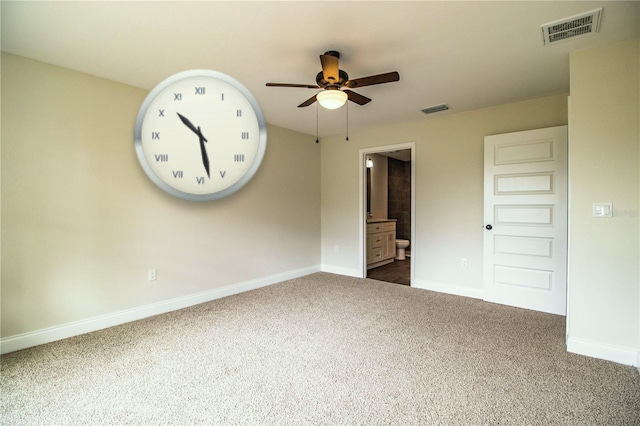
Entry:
h=10 m=28
